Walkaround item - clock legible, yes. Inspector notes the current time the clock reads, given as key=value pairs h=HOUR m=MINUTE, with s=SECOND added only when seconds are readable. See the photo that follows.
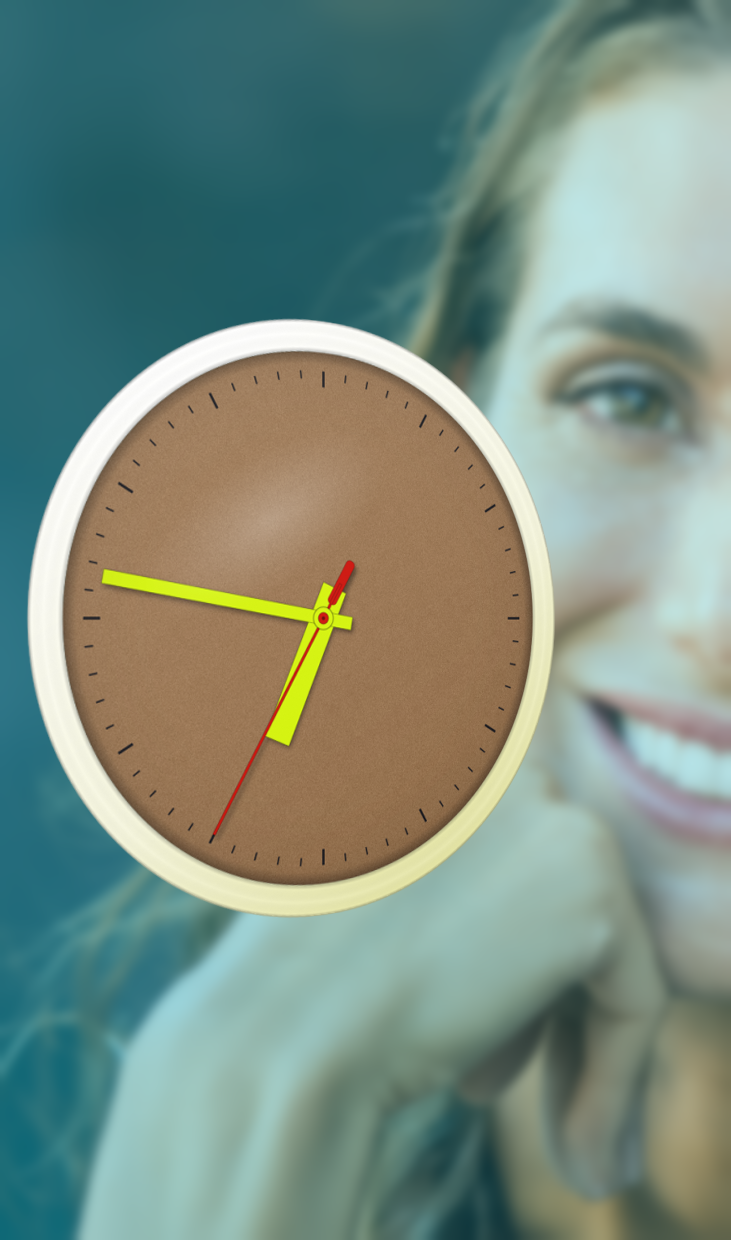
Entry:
h=6 m=46 s=35
